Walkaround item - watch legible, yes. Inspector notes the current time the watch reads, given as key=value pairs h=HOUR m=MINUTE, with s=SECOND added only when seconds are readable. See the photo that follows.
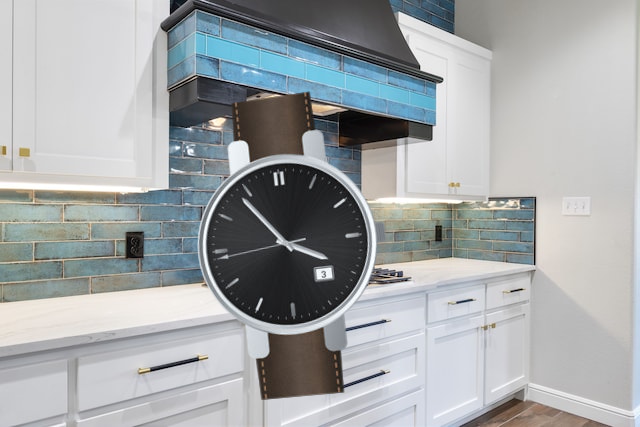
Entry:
h=3 m=53 s=44
